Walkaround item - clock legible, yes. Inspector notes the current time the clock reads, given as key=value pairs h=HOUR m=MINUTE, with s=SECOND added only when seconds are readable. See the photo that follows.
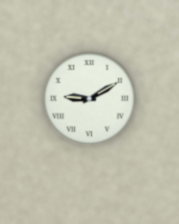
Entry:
h=9 m=10
